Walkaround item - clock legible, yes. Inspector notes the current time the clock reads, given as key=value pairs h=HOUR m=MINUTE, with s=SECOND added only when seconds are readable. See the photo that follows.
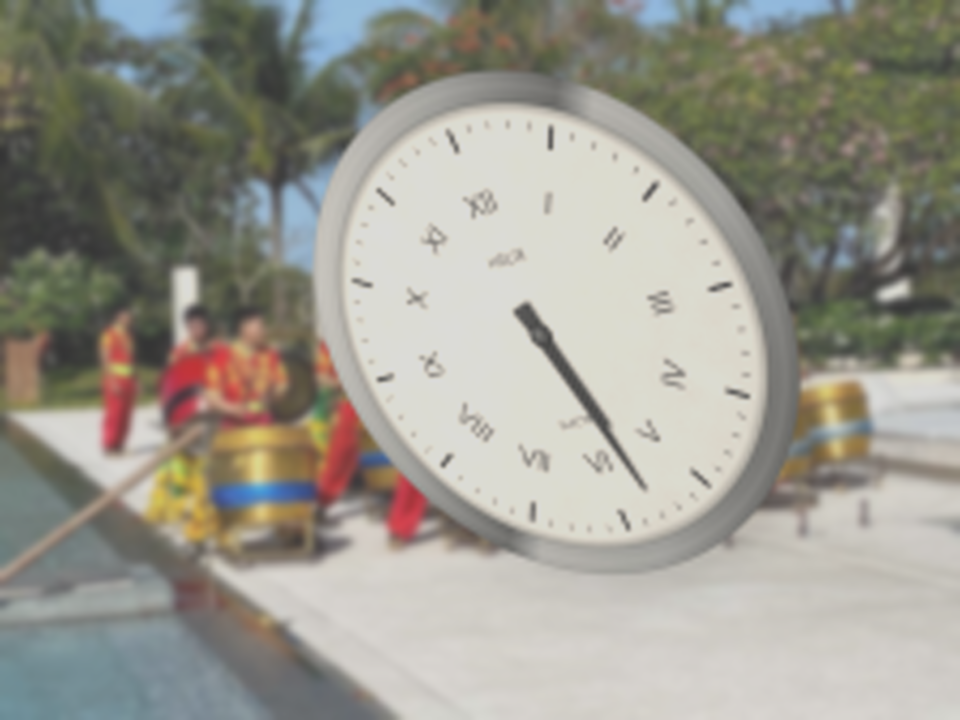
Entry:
h=5 m=28
